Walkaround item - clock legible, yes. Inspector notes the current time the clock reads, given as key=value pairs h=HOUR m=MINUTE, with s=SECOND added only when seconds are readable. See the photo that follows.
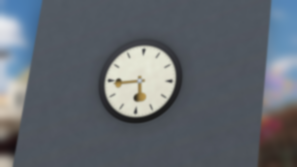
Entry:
h=5 m=44
